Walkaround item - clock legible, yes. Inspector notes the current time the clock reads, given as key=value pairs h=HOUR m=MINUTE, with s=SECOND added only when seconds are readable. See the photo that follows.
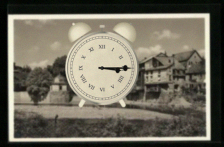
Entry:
h=3 m=15
